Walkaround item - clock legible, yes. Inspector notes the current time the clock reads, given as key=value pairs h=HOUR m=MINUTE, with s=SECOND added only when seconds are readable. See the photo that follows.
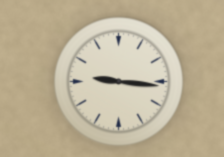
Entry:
h=9 m=16
